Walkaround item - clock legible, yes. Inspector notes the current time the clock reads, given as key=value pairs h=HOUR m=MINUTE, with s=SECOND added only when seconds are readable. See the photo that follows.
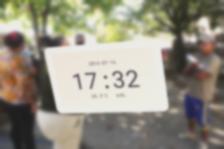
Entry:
h=17 m=32
